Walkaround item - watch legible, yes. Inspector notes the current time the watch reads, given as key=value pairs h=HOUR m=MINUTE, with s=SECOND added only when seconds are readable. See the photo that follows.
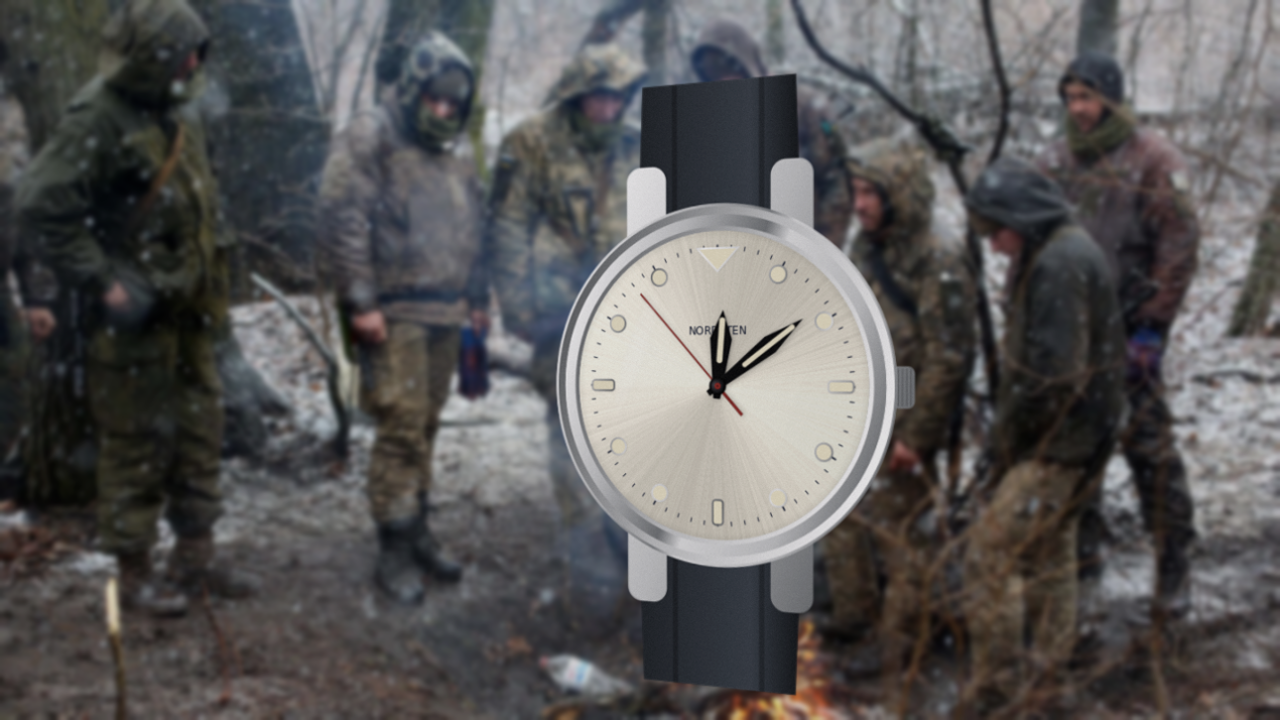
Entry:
h=12 m=8 s=53
